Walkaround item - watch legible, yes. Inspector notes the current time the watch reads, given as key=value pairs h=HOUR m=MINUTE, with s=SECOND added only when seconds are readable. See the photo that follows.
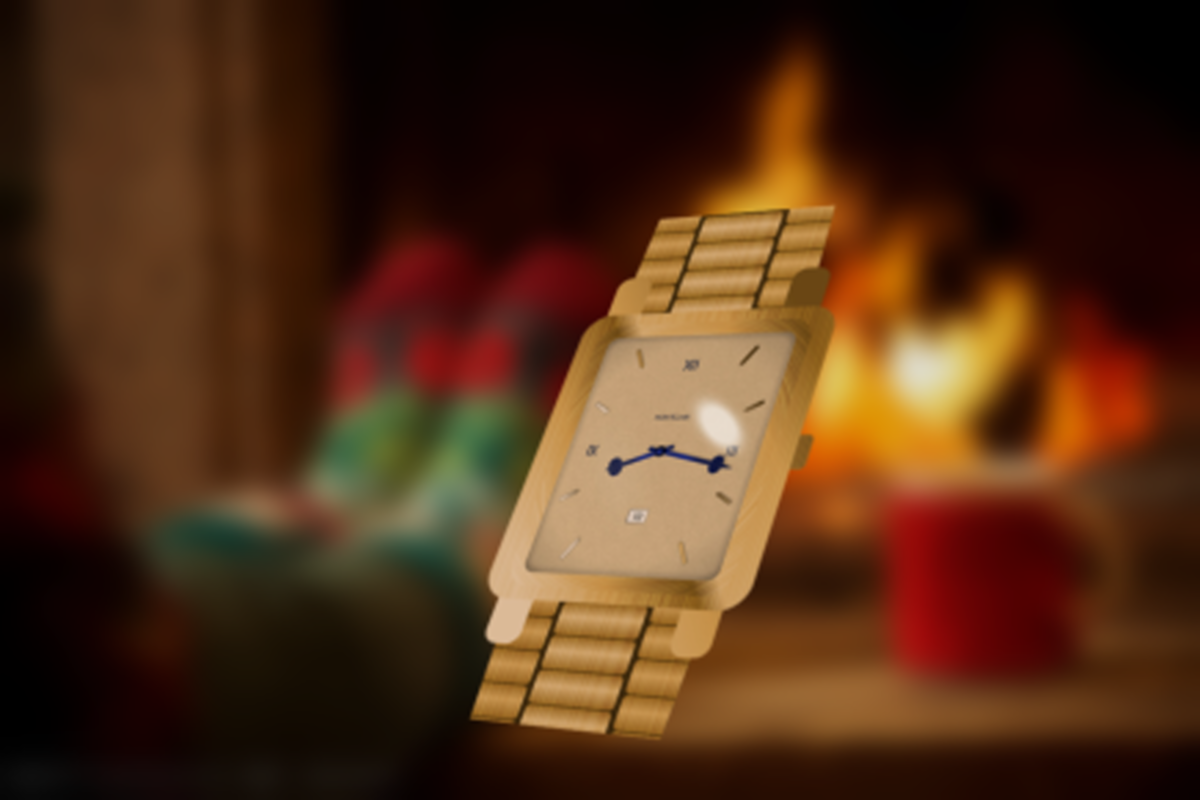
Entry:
h=8 m=17
